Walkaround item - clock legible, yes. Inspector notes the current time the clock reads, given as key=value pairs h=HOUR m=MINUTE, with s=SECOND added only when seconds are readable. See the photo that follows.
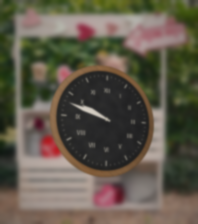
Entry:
h=9 m=48
